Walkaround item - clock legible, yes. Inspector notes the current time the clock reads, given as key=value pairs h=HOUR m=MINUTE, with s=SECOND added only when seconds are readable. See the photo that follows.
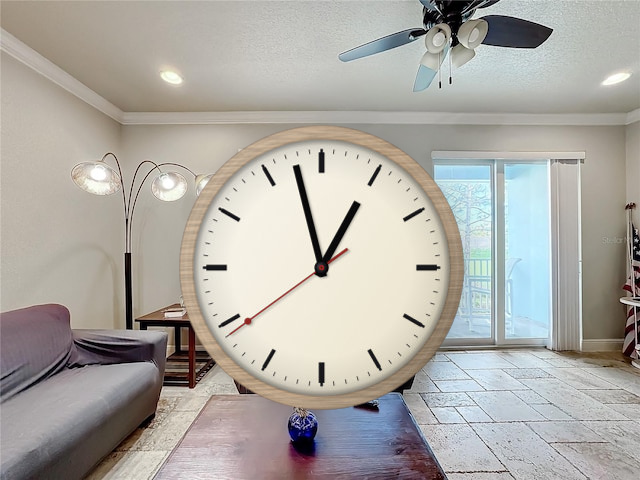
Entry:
h=12 m=57 s=39
